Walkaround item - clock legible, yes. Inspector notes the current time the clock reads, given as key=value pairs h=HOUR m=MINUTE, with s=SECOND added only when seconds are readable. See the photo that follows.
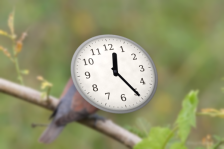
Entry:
h=12 m=25
